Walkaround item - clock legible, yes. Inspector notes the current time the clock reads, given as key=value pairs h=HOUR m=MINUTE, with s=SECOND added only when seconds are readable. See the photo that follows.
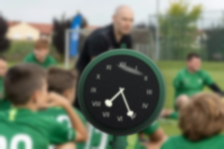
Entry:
h=7 m=26
